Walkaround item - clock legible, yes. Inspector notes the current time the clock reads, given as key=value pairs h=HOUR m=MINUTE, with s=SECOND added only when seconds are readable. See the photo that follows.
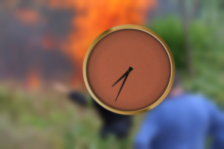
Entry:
h=7 m=34
